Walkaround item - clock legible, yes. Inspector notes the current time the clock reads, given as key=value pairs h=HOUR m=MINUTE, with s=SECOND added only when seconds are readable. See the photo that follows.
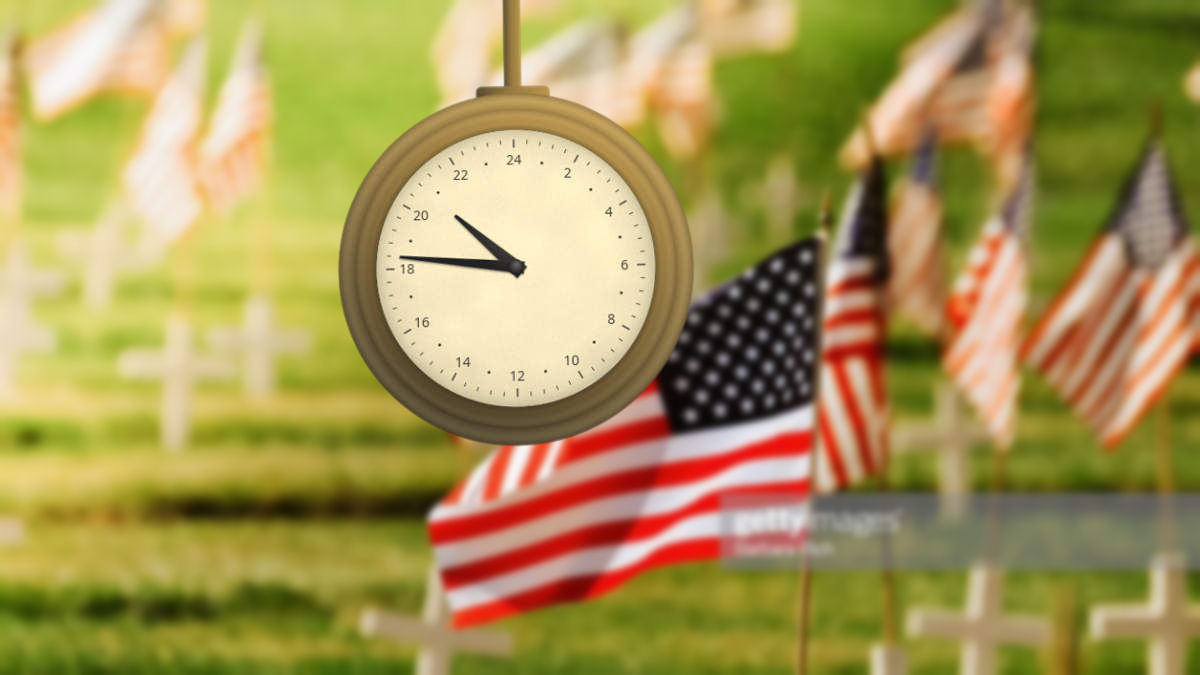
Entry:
h=20 m=46
